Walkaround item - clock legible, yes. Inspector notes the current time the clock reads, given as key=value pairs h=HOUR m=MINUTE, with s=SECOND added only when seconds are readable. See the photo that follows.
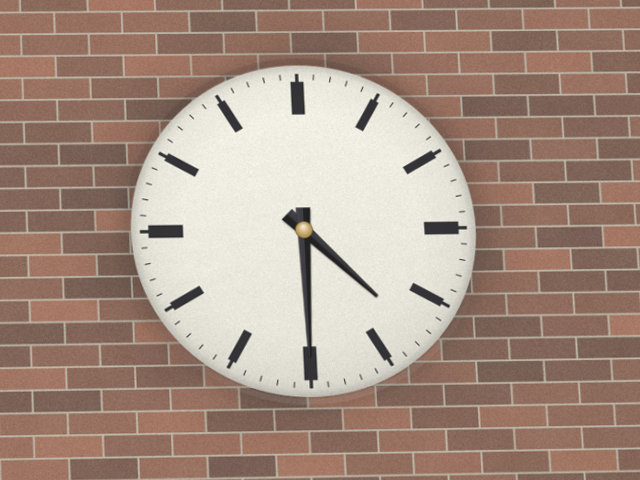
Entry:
h=4 m=30
